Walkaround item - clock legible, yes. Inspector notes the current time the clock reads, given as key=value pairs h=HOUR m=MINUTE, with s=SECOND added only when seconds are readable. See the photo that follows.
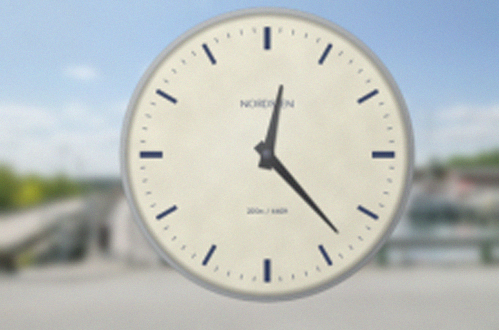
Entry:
h=12 m=23
